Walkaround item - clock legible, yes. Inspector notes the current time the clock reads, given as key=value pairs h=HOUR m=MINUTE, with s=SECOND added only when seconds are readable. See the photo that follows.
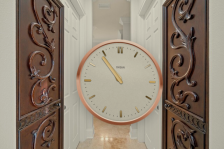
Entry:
h=10 m=54
